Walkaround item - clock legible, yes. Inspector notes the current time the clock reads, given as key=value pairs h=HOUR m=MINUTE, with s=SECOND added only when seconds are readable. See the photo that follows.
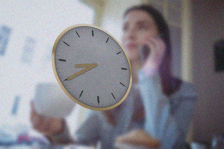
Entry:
h=8 m=40
